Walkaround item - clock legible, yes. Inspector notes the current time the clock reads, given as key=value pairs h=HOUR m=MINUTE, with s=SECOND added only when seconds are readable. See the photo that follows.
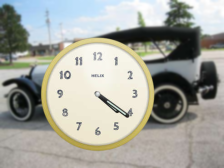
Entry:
h=4 m=21
